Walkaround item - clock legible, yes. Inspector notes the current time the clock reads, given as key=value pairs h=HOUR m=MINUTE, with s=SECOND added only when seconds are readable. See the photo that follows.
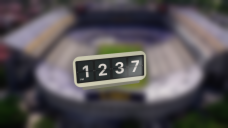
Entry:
h=12 m=37
